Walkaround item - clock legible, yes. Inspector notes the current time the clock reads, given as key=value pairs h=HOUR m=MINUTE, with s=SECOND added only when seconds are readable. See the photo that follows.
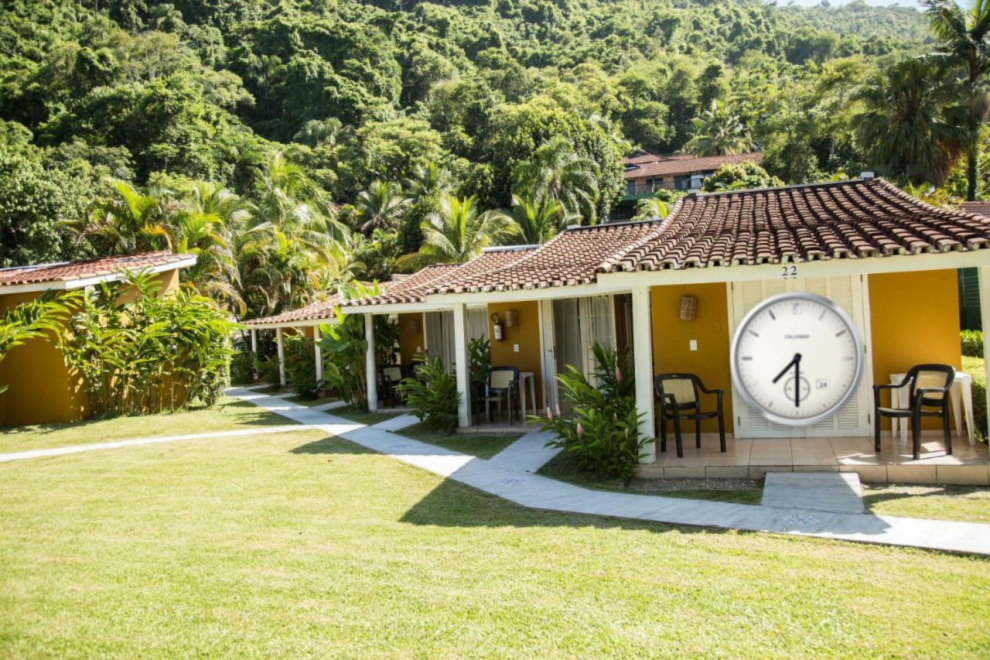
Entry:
h=7 m=30
